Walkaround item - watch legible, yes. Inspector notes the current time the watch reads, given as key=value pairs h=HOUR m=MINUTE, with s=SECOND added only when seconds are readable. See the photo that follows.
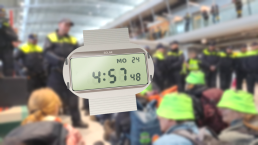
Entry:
h=4 m=57 s=48
